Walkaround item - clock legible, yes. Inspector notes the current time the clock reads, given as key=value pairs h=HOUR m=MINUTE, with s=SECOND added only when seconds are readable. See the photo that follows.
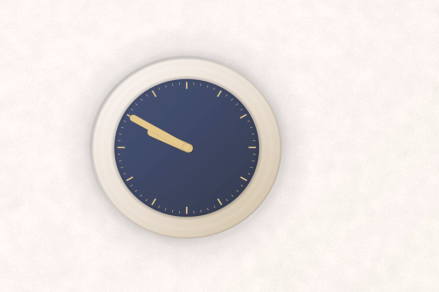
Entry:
h=9 m=50
